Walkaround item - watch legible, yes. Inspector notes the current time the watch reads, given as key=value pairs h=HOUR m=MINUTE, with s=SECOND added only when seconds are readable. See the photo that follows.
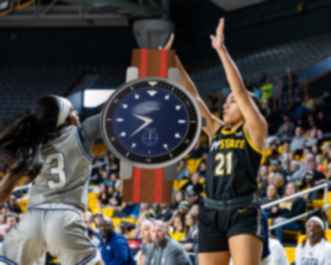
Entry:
h=9 m=38
